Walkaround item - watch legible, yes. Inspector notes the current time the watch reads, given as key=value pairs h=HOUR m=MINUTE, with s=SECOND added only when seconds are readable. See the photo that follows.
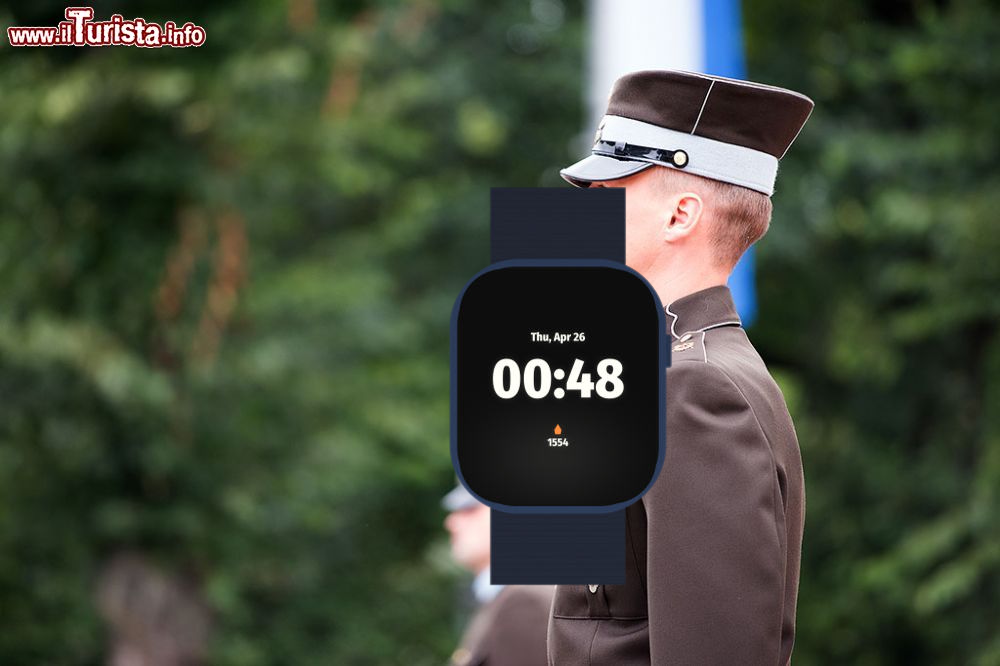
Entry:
h=0 m=48
